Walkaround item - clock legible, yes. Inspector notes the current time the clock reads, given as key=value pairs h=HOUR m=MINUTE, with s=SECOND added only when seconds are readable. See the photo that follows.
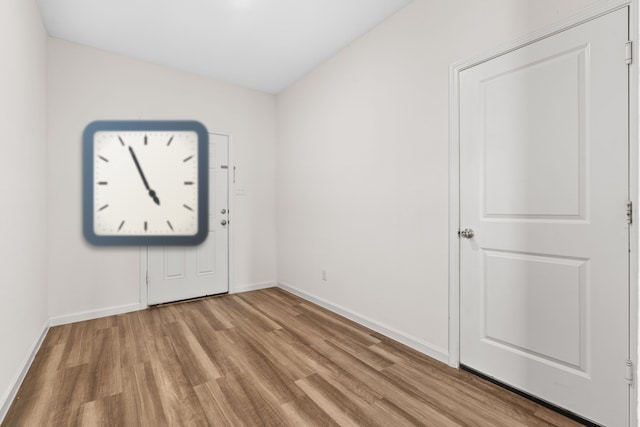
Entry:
h=4 m=56
